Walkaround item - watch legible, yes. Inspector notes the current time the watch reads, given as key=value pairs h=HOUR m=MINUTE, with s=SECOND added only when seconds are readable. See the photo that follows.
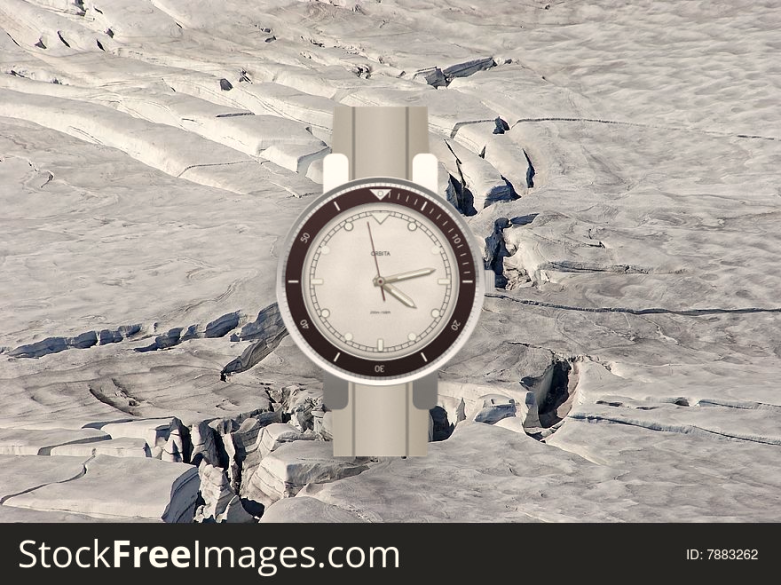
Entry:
h=4 m=12 s=58
